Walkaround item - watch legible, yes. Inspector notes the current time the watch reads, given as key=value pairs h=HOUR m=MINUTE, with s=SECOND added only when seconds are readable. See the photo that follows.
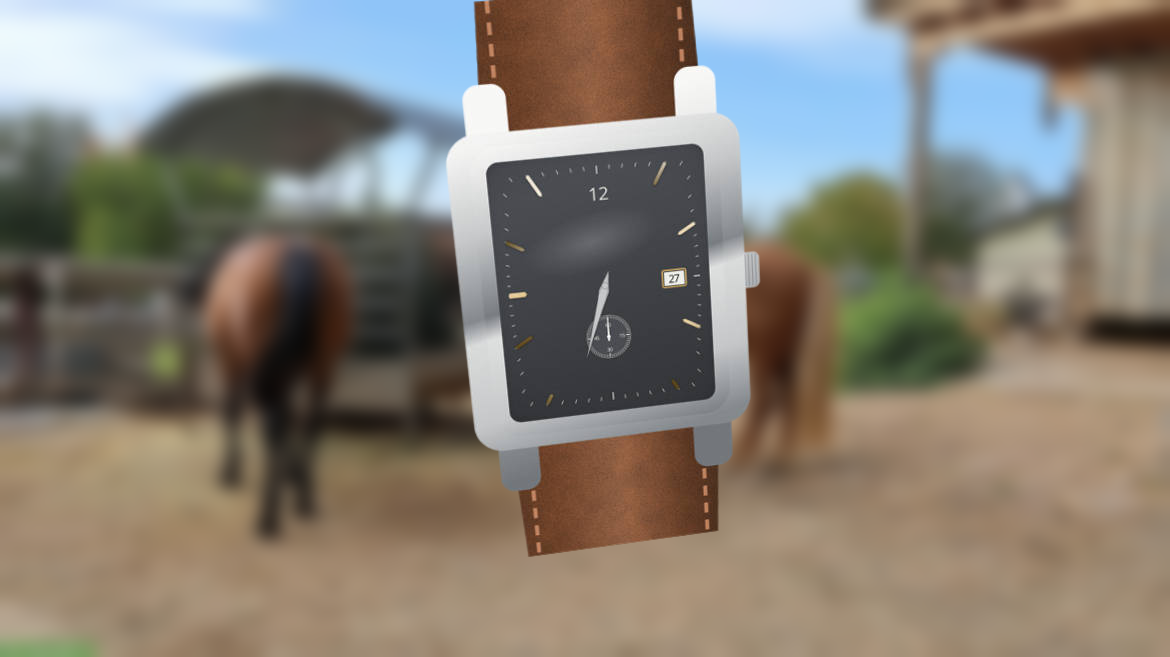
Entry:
h=6 m=33
